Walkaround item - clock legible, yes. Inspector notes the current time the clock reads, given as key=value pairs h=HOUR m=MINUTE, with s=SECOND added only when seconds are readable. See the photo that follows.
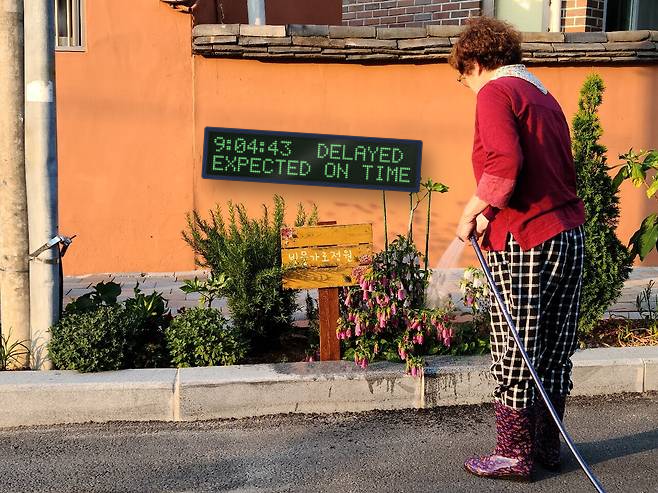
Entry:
h=9 m=4 s=43
